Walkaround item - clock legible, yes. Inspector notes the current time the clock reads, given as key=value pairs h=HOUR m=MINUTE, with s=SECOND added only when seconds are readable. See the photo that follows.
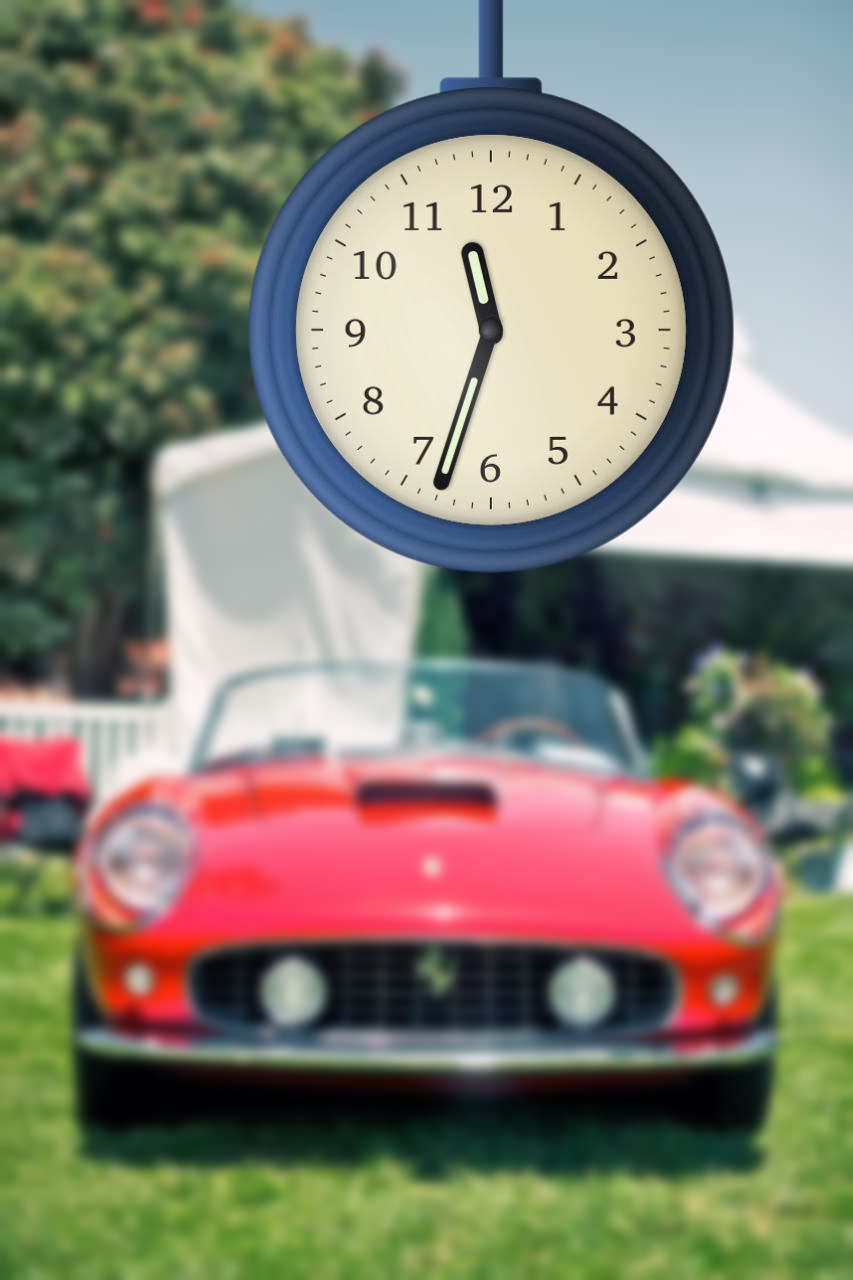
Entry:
h=11 m=33
